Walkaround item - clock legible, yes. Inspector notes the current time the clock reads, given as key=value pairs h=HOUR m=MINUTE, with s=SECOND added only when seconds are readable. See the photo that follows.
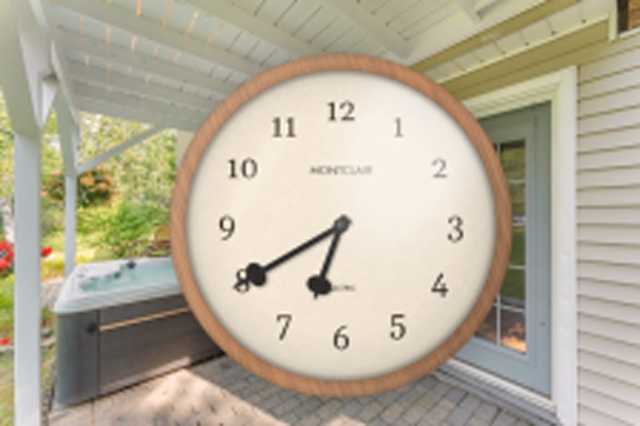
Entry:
h=6 m=40
